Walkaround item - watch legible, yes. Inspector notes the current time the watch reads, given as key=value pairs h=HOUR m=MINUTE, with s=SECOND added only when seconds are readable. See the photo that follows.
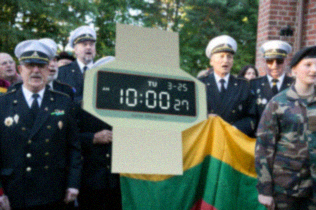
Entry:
h=10 m=0 s=27
